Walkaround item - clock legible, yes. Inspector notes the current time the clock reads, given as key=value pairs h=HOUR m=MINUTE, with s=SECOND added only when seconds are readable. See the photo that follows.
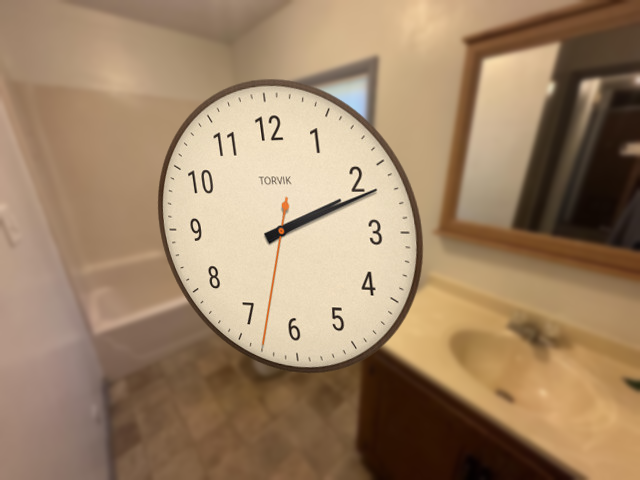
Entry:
h=2 m=11 s=33
